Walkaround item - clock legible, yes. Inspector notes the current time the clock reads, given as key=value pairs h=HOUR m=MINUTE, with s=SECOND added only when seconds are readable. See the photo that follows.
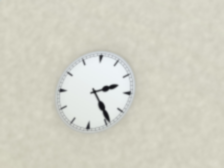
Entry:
h=2 m=24
